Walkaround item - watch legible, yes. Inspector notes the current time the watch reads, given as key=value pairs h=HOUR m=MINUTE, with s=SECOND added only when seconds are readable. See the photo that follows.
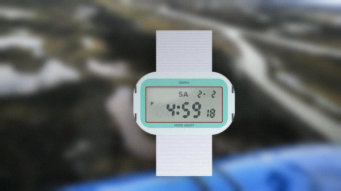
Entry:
h=4 m=59 s=18
